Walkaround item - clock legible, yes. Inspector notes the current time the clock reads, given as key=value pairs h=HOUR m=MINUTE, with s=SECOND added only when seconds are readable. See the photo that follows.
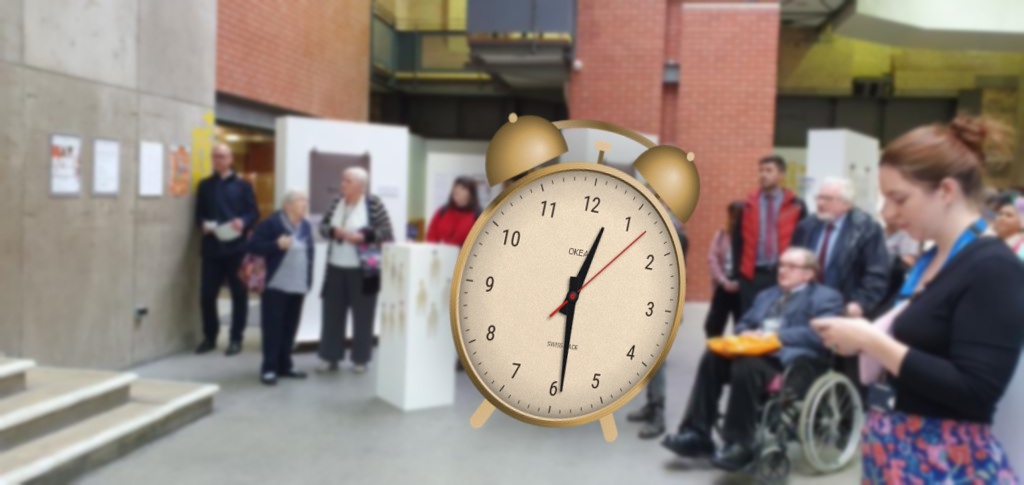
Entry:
h=12 m=29 s=7
